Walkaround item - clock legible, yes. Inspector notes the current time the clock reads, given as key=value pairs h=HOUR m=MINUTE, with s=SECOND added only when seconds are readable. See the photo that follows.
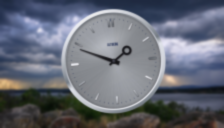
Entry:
h=1 m=49
